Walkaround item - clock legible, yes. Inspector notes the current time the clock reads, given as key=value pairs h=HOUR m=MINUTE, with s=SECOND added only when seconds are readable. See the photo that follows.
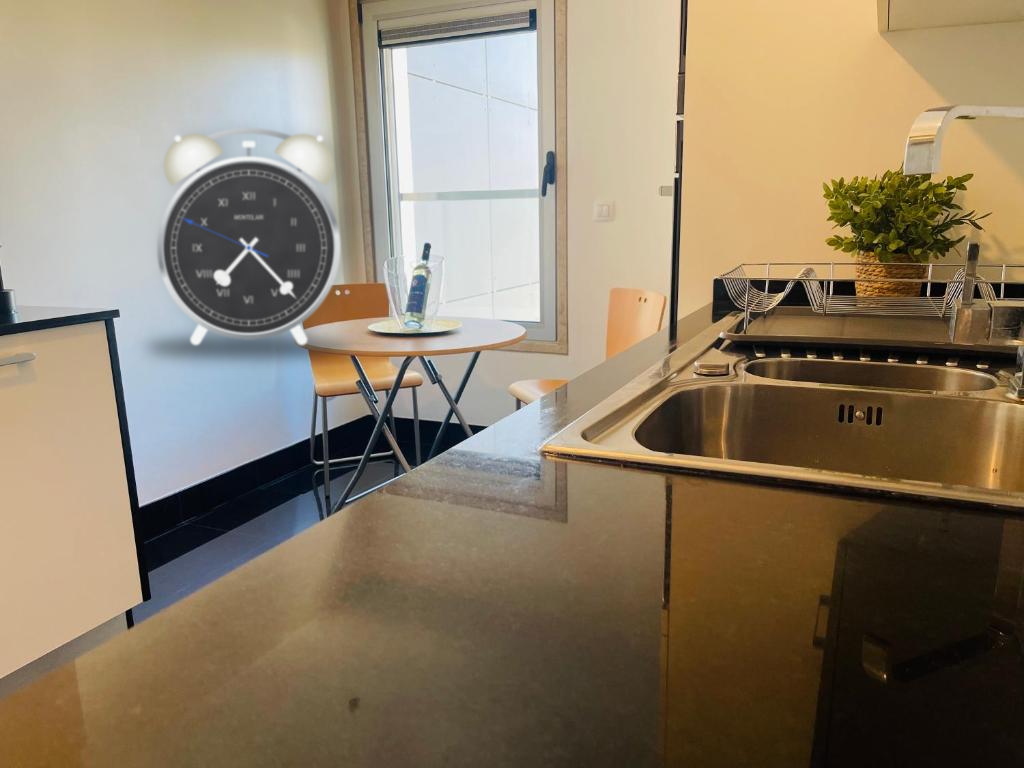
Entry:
h=7 m=22 s=49
